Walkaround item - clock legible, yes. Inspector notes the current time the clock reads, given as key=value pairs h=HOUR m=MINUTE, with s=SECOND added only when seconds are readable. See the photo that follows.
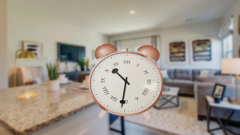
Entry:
h=10 m=31
